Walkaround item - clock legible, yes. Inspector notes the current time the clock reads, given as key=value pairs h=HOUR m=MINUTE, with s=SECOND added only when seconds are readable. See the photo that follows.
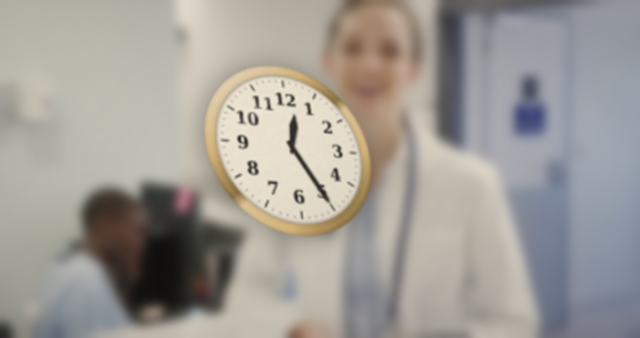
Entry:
h=12 m=25
